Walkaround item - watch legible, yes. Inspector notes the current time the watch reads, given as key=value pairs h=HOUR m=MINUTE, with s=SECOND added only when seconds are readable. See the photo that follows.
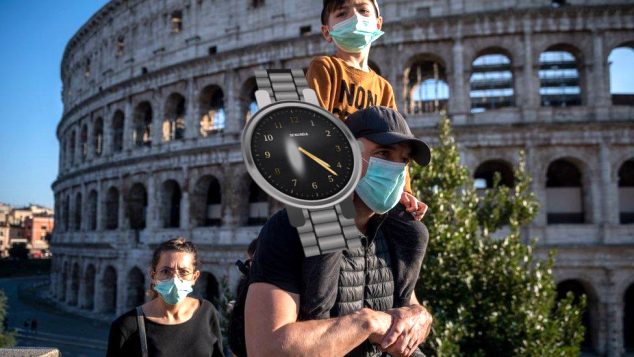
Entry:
h=4 m=23
